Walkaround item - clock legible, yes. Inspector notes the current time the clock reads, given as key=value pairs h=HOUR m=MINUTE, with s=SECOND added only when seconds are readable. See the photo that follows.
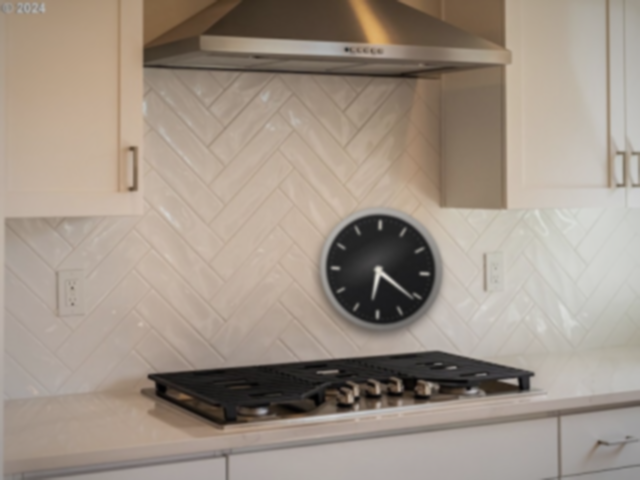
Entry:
h=6 m=21
